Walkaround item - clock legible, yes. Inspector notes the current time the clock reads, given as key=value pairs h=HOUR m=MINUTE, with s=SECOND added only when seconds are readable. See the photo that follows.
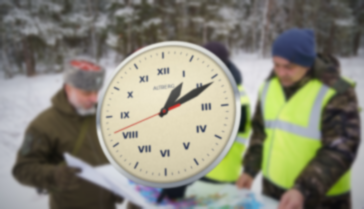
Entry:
h=1 m=10 s=42
